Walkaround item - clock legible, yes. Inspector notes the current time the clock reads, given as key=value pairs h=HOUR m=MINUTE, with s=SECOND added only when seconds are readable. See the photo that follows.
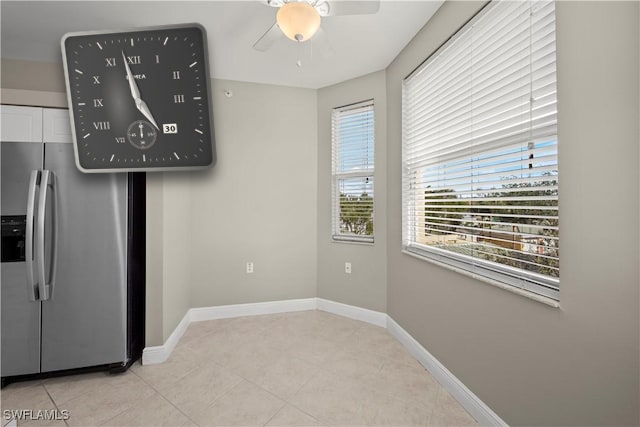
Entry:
h=4 m=58
